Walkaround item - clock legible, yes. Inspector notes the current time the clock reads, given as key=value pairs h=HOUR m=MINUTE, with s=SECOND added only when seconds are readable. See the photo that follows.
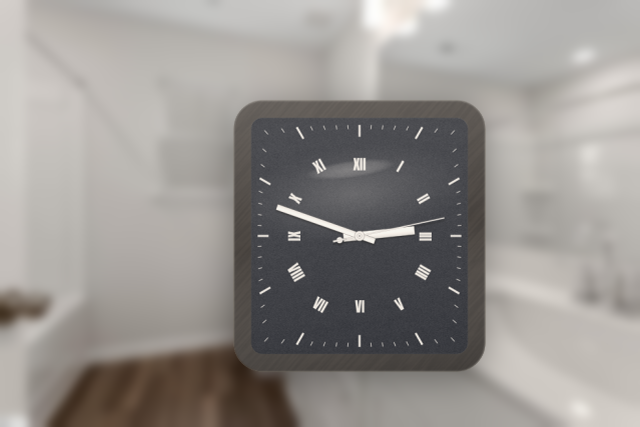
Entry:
h=2 m=48 s=13
